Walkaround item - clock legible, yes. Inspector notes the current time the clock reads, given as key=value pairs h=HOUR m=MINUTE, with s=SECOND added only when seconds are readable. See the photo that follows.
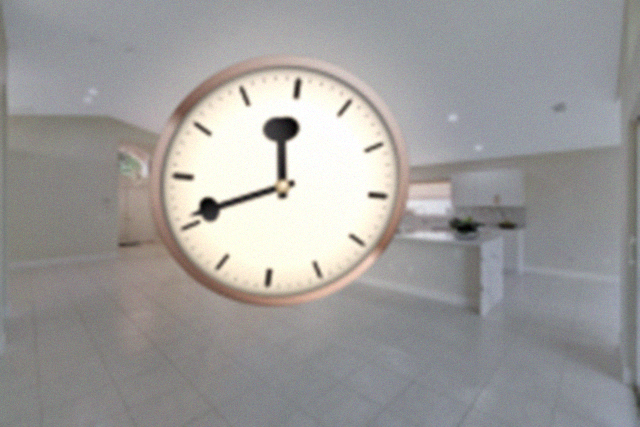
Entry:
h=11 m=41
